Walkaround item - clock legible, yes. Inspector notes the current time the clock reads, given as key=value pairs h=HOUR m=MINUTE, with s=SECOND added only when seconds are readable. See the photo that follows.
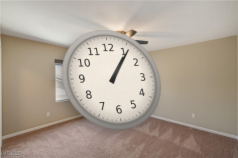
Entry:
h=1 m=6
